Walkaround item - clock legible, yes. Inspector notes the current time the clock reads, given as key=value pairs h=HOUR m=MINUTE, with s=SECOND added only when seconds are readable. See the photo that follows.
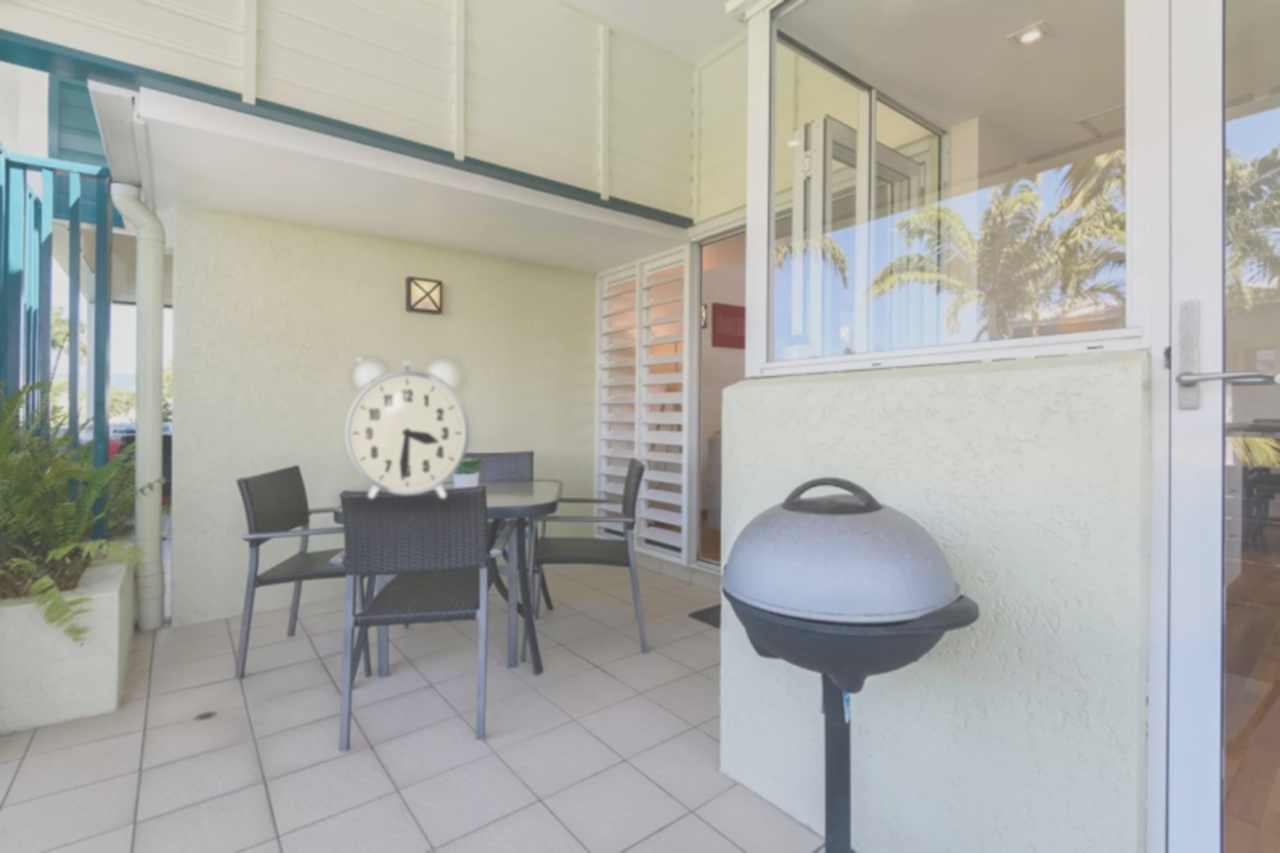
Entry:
h=3 m=31
